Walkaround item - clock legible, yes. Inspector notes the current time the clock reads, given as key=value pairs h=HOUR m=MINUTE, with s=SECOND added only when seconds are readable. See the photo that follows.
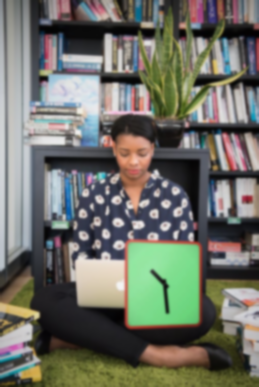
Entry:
h=10 m=29
